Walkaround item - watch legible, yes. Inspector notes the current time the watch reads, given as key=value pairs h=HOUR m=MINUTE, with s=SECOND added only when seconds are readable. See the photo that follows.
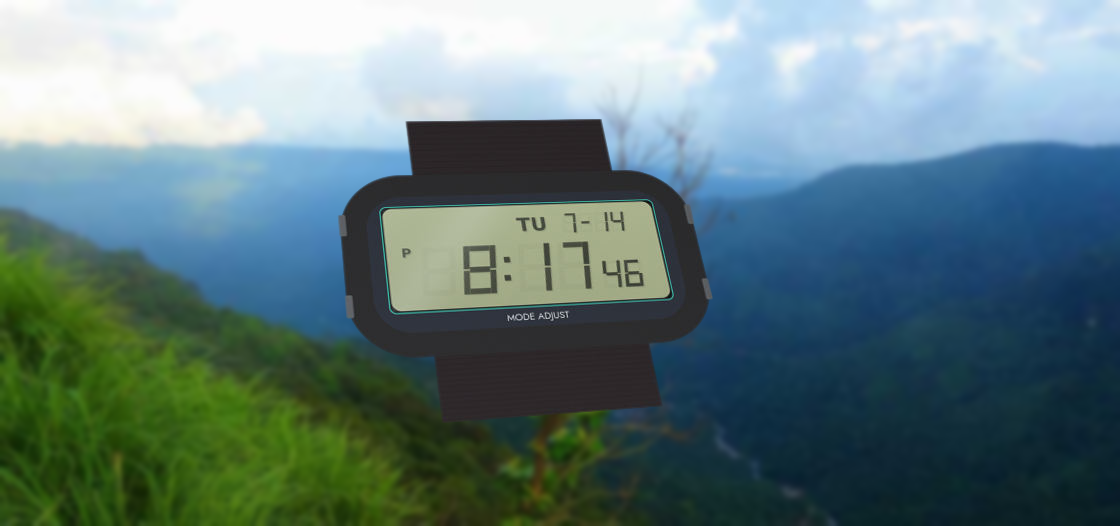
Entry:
h=8 m=17 s=46
